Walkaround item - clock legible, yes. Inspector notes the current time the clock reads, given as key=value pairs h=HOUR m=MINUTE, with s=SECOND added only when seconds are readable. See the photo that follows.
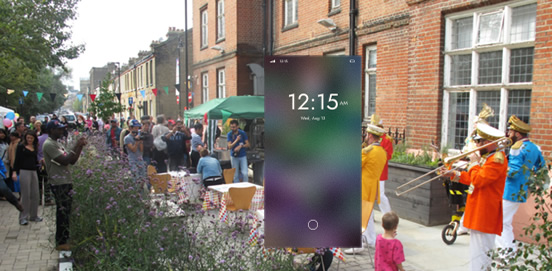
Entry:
h=12 m=15
